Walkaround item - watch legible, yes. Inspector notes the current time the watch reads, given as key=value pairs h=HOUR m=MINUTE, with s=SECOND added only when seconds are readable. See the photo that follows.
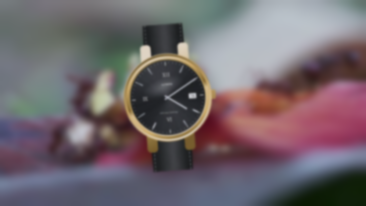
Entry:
h=4 m=10
